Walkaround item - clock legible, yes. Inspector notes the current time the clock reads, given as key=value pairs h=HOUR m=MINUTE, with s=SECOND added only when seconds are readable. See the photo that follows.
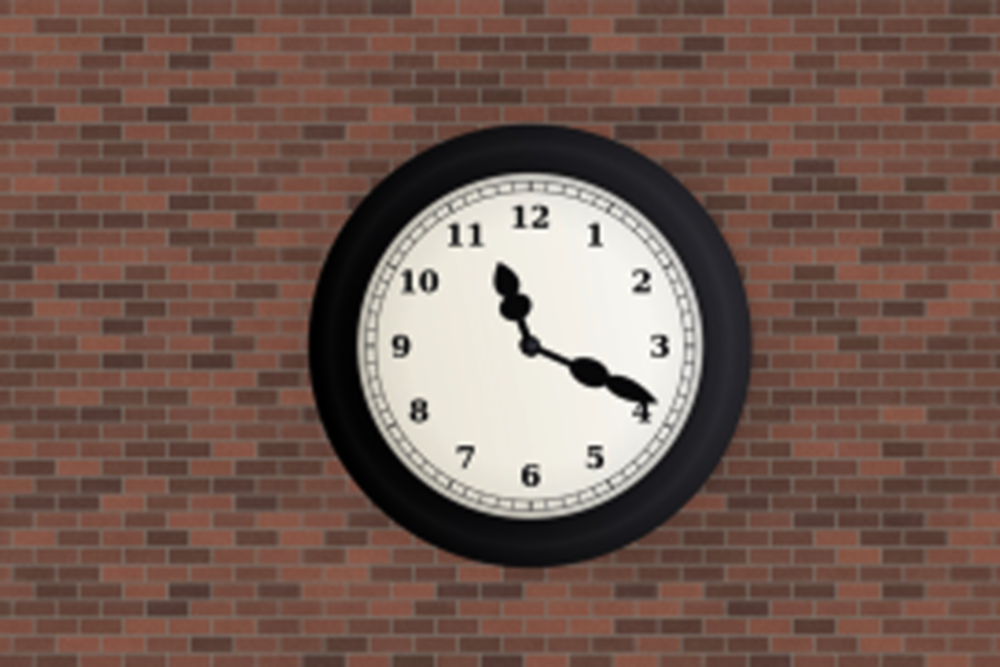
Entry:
h=11 m=19
